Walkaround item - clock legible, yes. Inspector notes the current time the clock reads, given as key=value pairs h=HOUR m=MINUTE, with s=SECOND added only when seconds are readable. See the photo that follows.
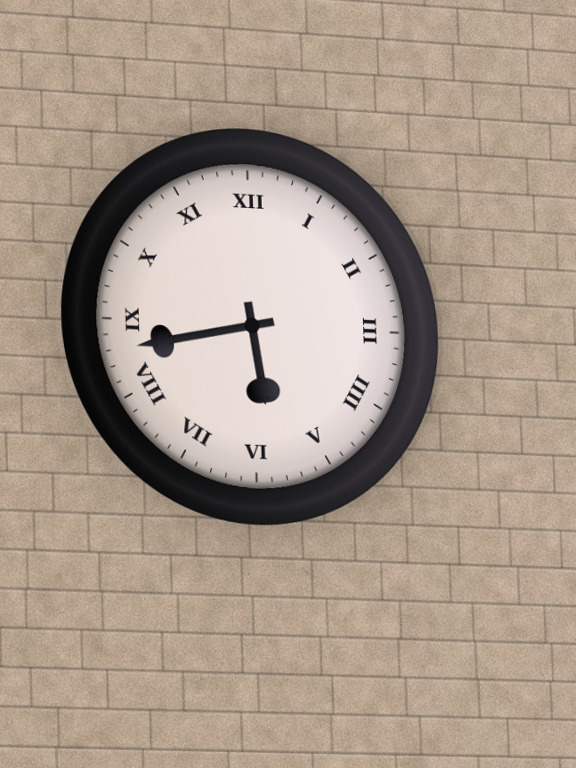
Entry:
h=5 m=43
